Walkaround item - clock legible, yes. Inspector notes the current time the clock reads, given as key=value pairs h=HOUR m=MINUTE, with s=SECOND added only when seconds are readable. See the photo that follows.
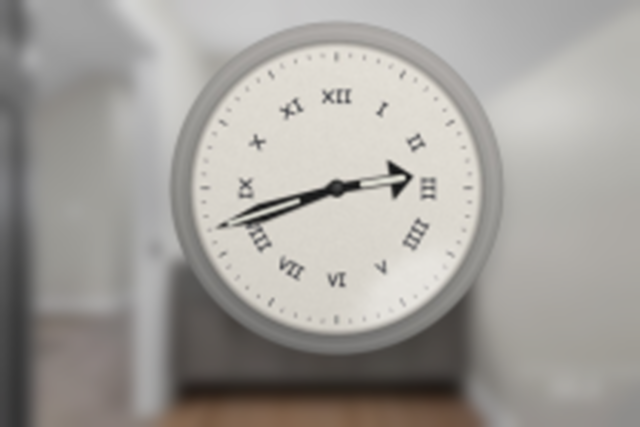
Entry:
h=2 m=42
